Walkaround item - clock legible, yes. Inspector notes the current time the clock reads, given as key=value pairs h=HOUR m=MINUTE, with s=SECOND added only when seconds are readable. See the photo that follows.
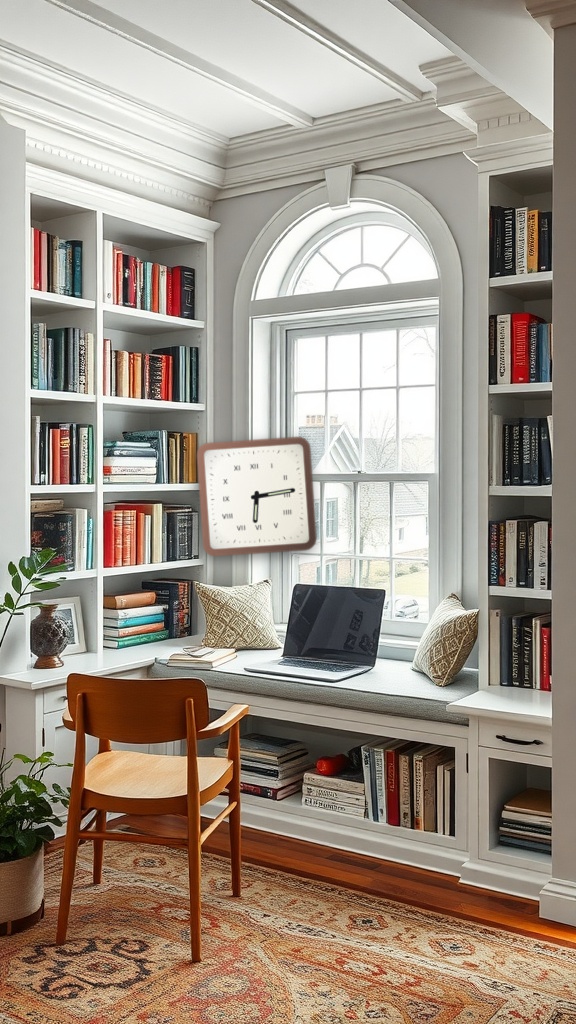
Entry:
h=6 m=14
